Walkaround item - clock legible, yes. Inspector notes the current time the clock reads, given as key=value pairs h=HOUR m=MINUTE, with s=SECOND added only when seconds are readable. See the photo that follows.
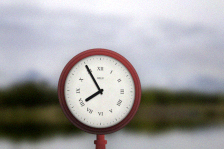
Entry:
h=7 m=55
